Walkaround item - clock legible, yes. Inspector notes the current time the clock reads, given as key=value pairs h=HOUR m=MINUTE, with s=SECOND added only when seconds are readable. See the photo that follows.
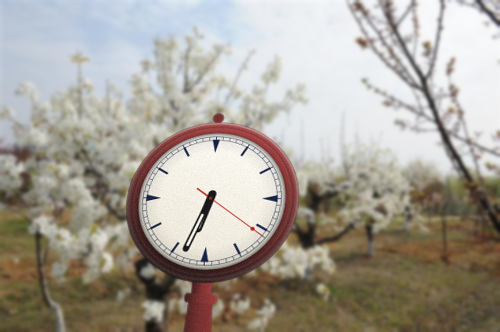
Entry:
h=6 m=33 s=21
